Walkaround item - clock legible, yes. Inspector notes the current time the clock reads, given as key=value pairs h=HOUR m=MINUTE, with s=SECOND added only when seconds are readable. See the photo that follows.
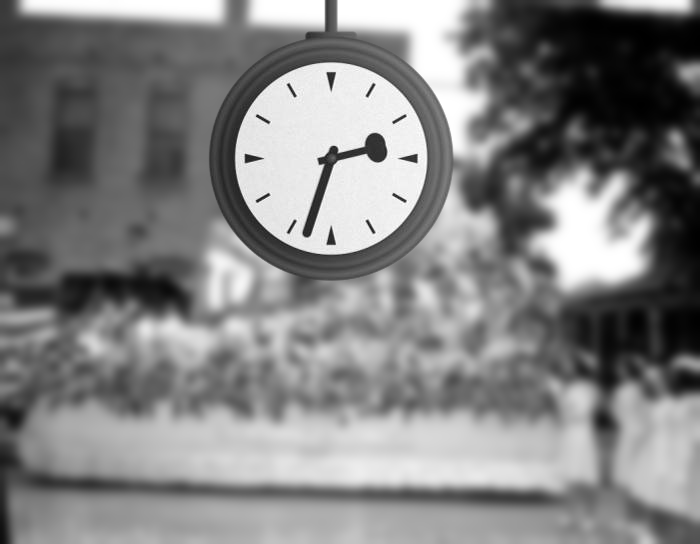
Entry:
h=2 m=33
